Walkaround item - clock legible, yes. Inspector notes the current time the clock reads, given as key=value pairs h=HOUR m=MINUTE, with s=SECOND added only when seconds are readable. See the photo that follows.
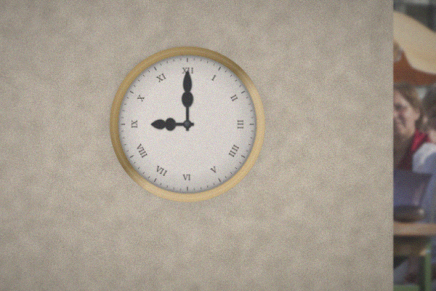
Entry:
h=9 m=0
